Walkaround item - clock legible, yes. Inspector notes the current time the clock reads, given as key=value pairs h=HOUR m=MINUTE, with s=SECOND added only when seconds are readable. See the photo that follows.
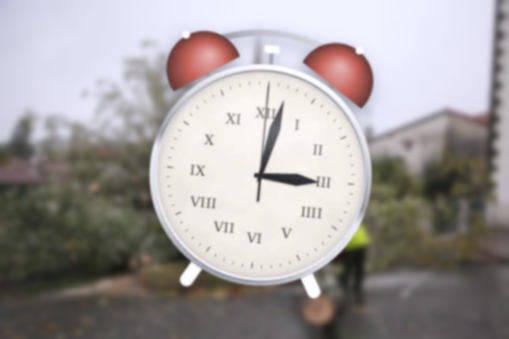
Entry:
h=3 m=2 s=0
